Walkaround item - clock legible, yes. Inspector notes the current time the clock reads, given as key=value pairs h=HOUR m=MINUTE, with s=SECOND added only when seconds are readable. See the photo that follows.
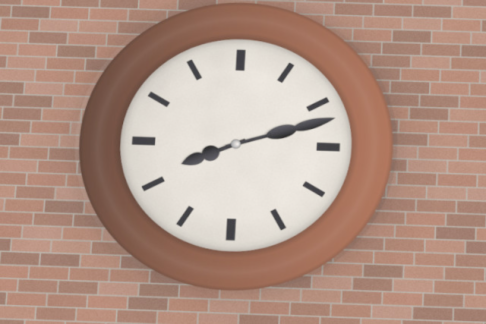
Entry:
h=8 m=12
